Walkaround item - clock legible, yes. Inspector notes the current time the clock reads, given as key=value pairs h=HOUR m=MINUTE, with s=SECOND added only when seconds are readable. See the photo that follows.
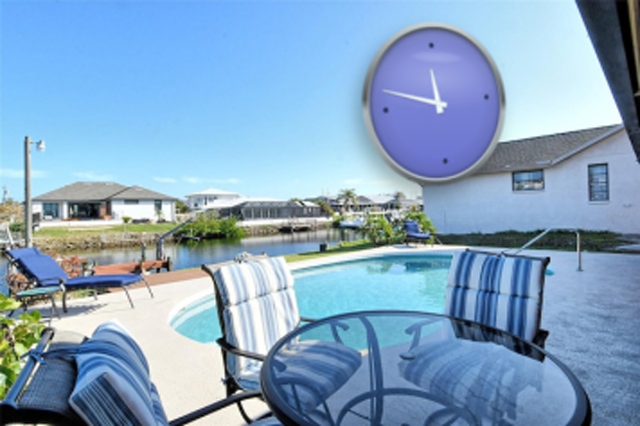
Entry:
h=11 m=48
